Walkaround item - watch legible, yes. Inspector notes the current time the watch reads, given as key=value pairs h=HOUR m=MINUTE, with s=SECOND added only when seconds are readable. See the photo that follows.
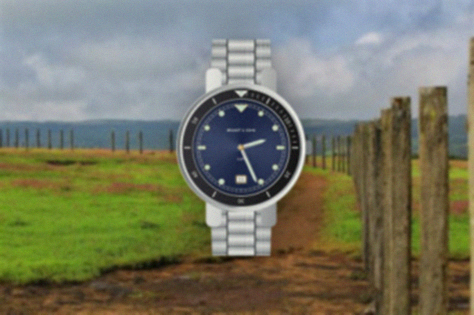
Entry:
h=2 m=26
